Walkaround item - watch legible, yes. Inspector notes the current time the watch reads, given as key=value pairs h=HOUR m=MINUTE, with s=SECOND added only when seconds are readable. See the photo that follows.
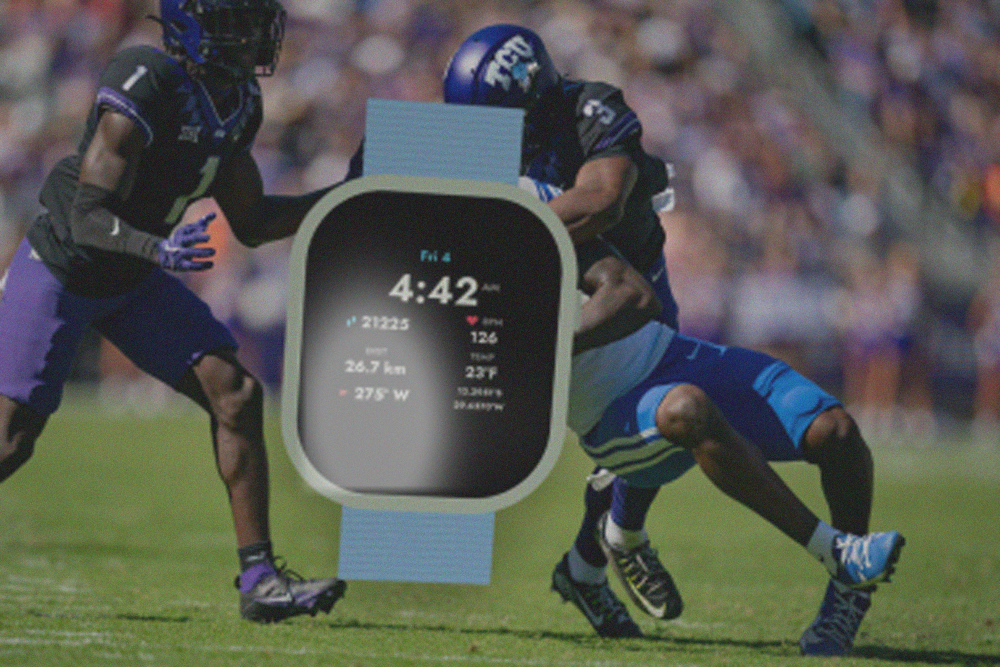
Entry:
h=4 m=42
